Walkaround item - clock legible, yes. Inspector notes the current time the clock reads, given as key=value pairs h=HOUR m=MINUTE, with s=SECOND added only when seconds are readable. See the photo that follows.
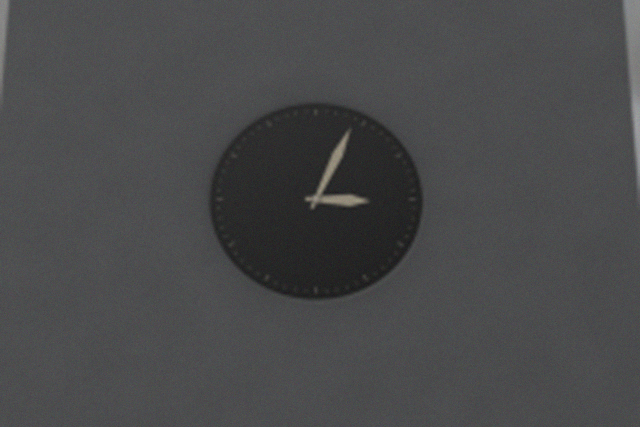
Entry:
h=3 m=4
